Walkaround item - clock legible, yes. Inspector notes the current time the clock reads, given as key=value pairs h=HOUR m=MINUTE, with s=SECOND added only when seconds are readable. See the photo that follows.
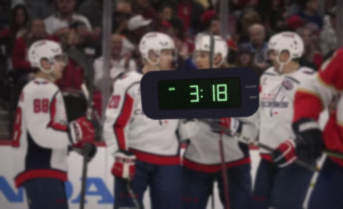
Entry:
h=3 m=18
